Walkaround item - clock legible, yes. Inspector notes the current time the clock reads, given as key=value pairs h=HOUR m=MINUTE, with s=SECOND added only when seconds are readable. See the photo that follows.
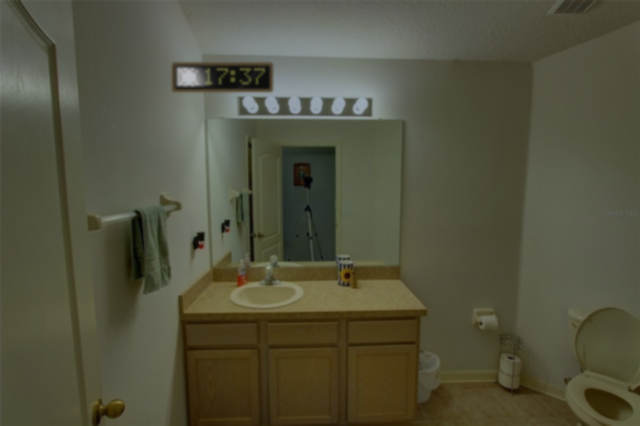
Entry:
h=17 m=37
